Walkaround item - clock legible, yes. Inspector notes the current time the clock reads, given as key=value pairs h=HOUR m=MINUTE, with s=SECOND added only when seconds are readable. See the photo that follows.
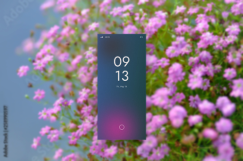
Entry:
h=9 m=13
